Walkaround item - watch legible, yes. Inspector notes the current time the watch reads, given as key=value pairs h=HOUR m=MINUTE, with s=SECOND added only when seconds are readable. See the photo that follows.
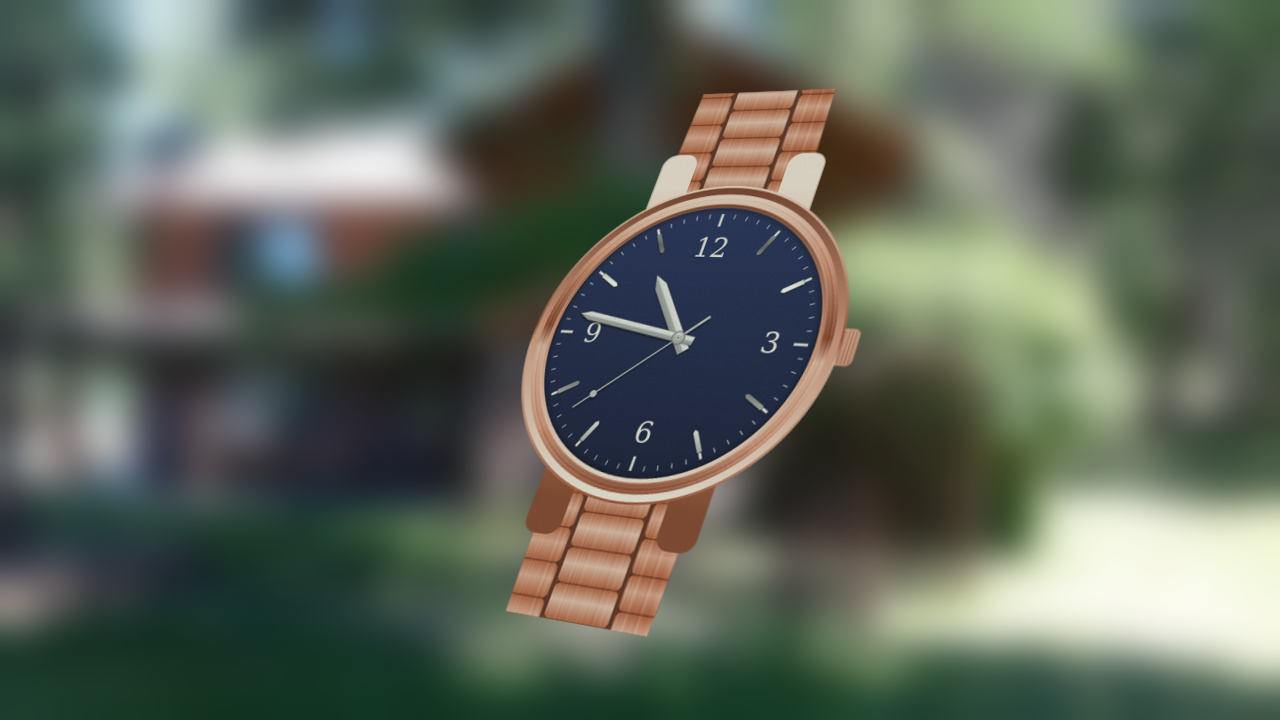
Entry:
h=10 m=46 s=38
